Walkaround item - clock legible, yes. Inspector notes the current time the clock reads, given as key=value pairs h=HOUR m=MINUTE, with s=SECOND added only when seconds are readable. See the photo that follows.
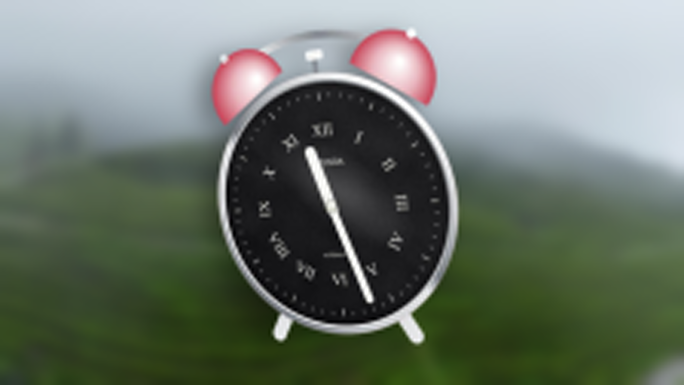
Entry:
h=11 m=27
